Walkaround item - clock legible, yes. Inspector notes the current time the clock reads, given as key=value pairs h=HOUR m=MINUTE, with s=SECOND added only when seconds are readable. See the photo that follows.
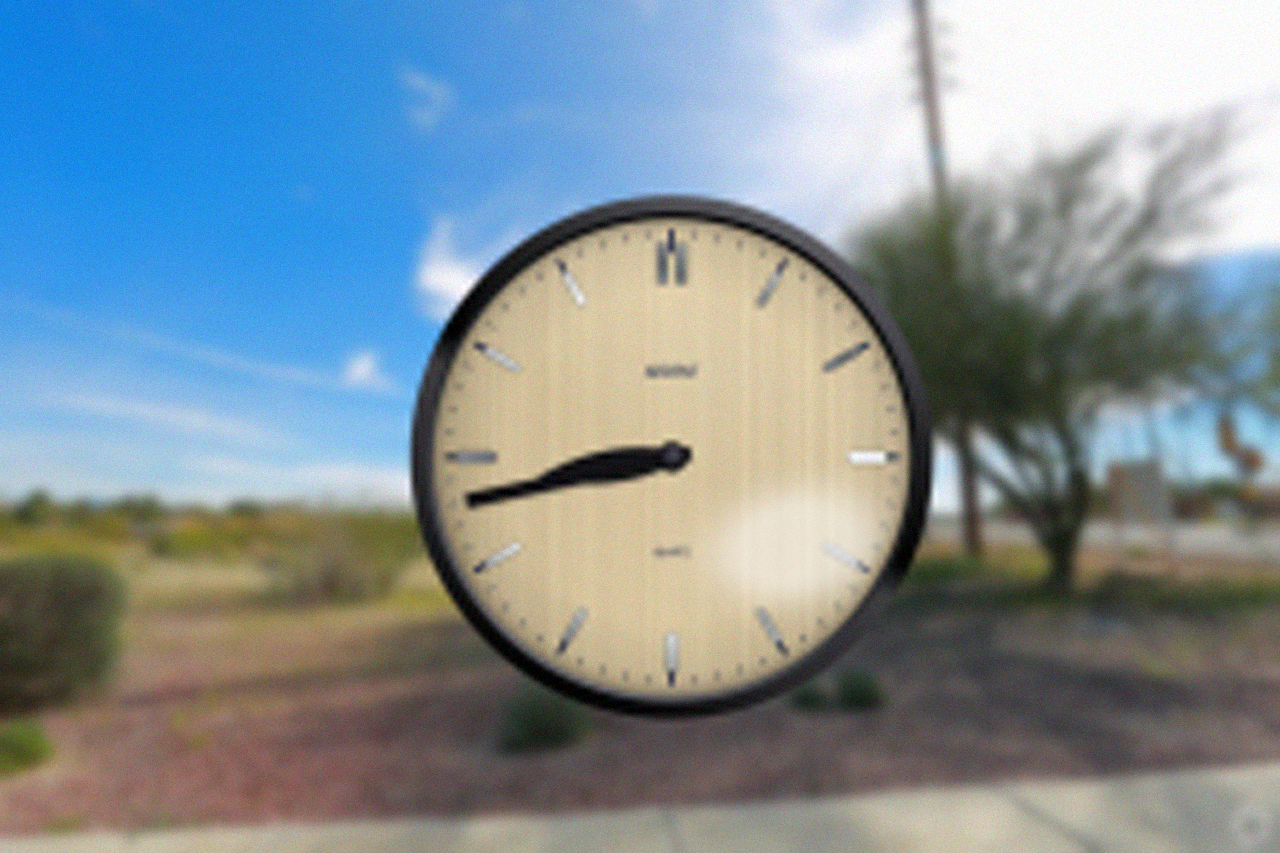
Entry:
h=8 m=43
